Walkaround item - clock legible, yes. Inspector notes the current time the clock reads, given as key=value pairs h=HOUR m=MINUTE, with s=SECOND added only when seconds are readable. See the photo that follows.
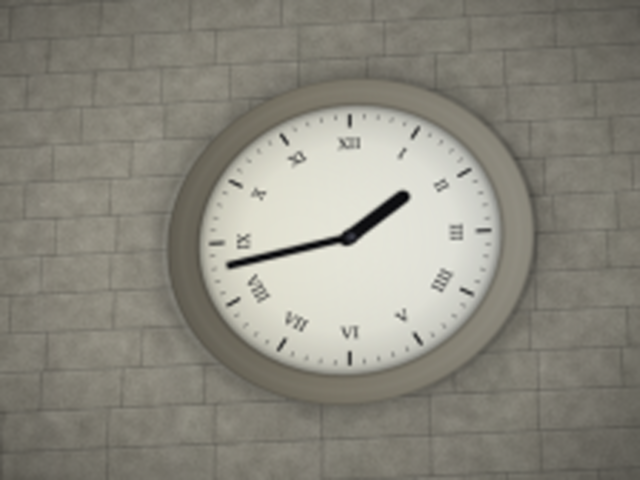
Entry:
h=1 m=43
